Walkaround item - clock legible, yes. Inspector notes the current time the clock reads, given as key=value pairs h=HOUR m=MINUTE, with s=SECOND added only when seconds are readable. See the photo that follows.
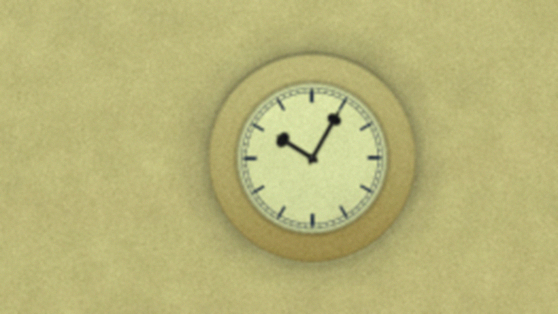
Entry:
h=10 m=5
